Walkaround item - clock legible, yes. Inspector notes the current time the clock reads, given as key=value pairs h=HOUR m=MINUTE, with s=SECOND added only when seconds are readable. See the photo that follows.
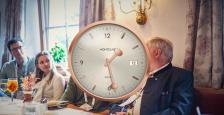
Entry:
h=1 m=28
